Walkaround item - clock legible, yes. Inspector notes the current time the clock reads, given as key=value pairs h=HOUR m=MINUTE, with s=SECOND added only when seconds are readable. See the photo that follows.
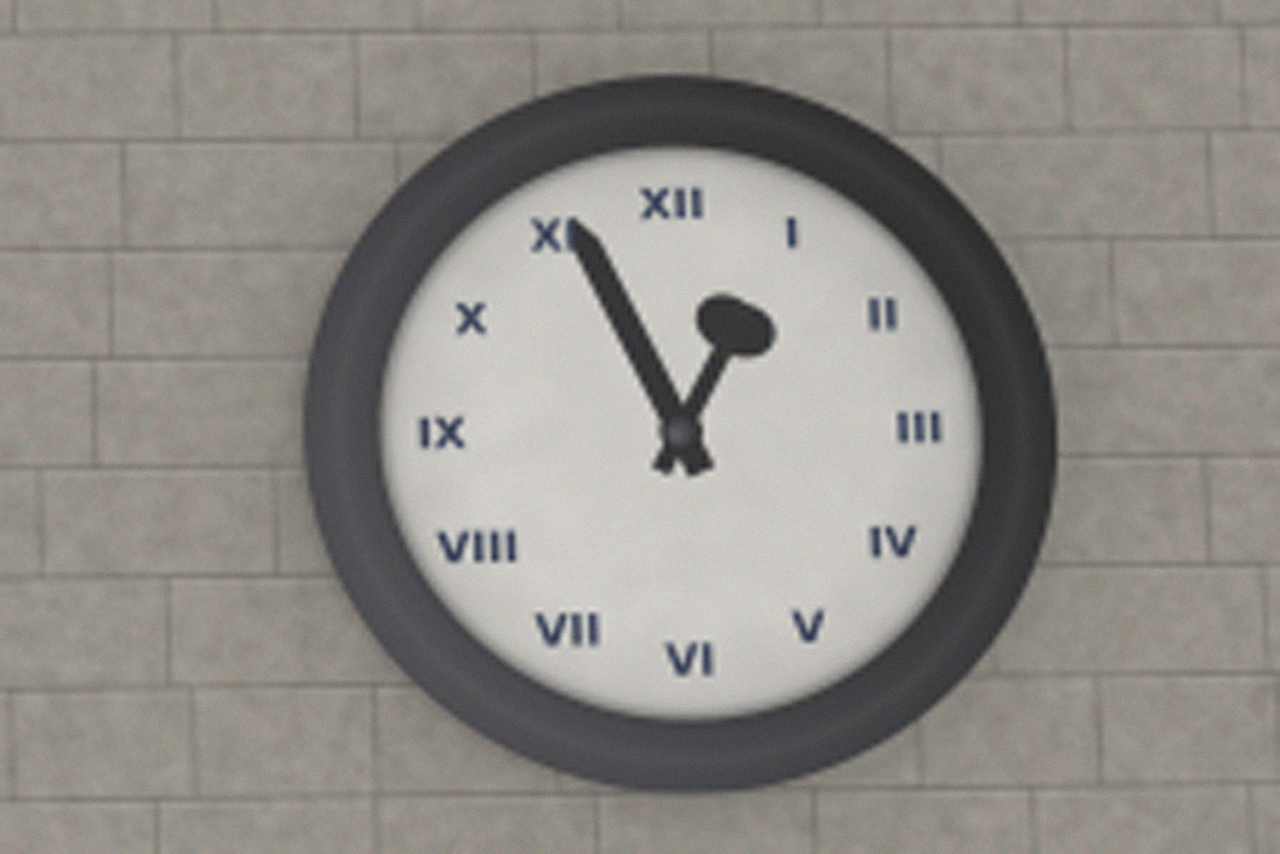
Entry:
h=12 m=56
